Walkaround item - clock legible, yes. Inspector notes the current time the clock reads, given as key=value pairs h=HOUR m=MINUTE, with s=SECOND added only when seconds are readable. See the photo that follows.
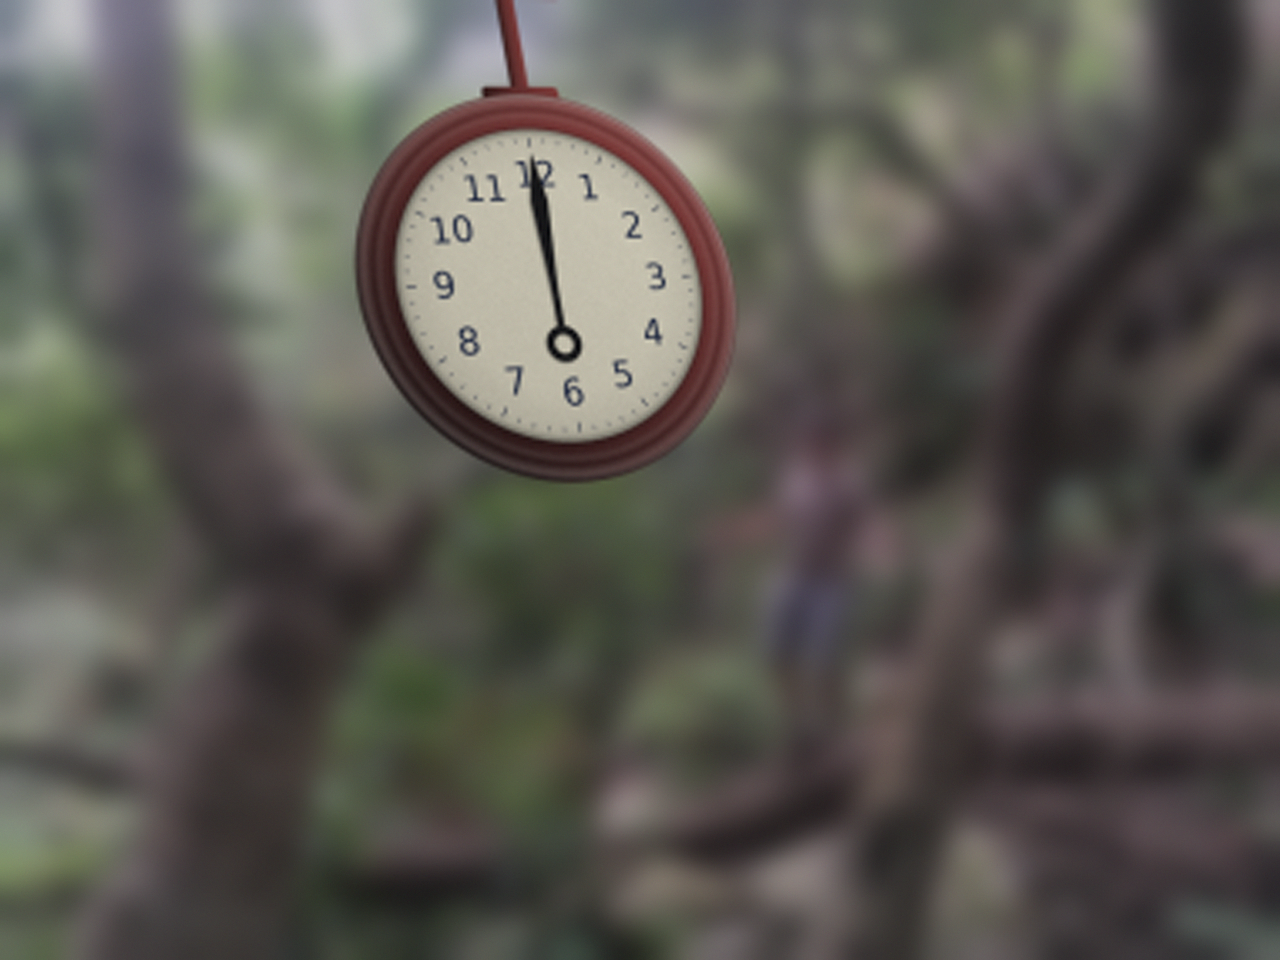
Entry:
h=6 m=0
